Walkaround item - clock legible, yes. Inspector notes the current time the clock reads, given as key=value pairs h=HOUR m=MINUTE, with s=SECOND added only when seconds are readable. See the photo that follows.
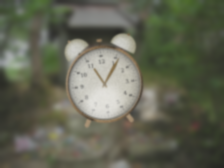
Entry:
h=11 m=6
